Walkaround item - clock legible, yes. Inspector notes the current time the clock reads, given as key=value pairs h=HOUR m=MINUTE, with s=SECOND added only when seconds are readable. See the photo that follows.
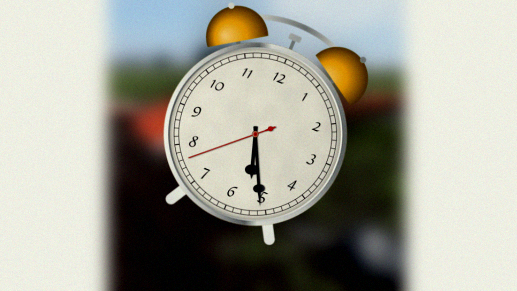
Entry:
h=5 m=25 s=38
